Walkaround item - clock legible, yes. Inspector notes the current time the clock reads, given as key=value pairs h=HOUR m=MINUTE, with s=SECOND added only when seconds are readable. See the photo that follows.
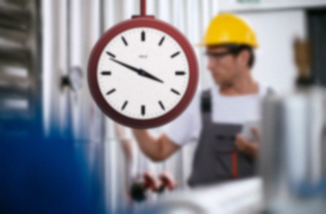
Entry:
h=3 m=49
